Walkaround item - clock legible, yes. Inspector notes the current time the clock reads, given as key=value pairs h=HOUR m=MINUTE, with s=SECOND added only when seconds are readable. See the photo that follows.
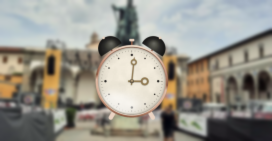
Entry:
h=3 m=1
